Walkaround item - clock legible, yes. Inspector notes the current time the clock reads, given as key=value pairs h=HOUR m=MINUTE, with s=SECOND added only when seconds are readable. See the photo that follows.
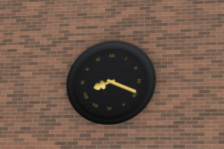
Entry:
h=8 m=19
